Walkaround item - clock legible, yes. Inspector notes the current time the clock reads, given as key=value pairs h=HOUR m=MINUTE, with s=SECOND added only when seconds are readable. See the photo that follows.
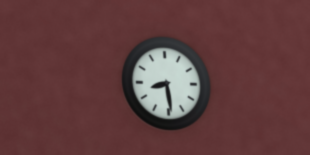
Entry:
h=8 m=29
